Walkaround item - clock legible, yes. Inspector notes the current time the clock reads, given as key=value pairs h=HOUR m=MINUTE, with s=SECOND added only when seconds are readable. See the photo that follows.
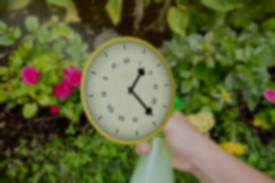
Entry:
h=1 m=24
